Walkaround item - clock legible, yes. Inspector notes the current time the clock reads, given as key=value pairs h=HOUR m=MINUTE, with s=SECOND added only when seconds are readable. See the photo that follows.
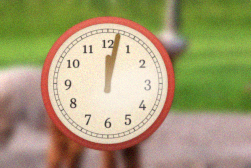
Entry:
h=12 m=2
